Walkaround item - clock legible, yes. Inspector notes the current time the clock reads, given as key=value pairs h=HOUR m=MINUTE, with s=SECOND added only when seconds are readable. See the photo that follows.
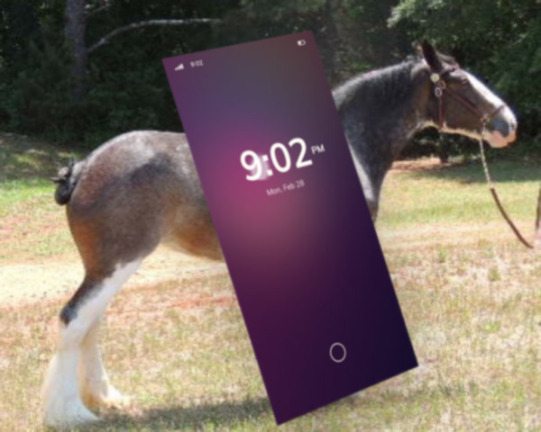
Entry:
h=9 m=2
